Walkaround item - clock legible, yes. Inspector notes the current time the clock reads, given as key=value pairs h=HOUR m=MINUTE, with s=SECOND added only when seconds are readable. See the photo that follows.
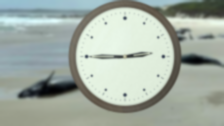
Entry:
h=2 m=45
